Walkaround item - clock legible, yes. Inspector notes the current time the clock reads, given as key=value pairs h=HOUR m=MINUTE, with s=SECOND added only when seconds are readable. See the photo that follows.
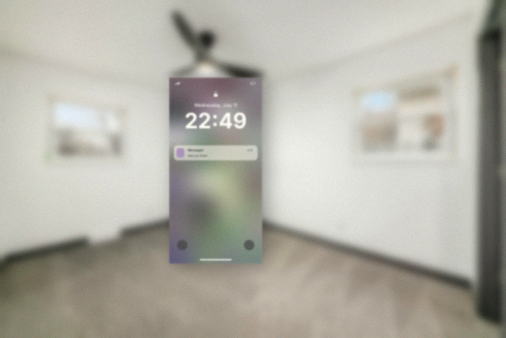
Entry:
h=22 m=49
